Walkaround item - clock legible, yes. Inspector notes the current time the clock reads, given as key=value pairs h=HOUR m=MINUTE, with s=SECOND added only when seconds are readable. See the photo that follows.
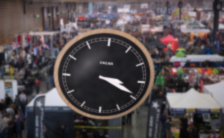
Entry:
h=3 m=19
